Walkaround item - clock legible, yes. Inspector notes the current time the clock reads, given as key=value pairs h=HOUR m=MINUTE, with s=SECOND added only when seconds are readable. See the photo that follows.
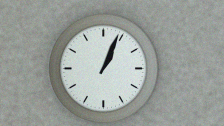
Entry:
h=1 m=4
